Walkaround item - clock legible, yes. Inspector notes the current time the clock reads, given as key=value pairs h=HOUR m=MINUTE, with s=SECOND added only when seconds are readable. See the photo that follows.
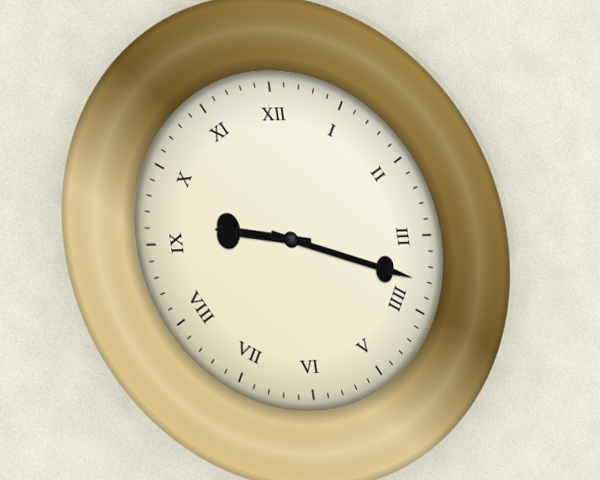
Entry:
h=9 m=18
